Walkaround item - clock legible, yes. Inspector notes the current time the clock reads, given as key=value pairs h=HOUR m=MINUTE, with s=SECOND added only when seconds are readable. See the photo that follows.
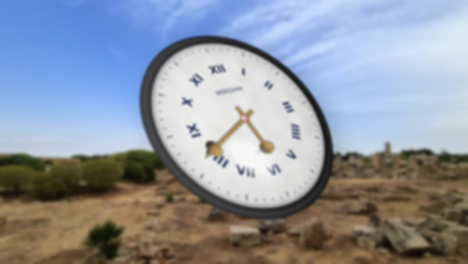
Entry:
h=5 m=41
